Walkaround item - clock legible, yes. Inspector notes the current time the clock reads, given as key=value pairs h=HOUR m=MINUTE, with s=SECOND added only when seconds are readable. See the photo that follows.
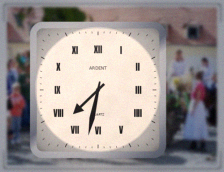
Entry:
h=7 m=32
